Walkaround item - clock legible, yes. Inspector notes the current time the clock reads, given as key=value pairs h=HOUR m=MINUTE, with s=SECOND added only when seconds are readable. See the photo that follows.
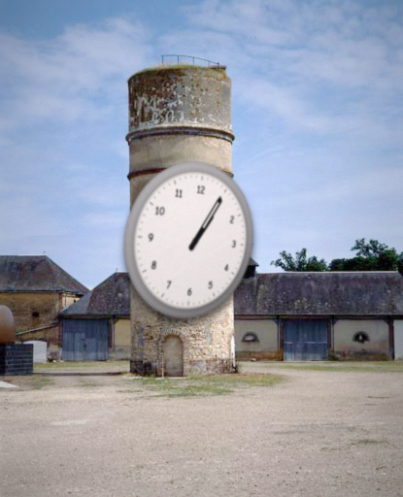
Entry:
h=1 m=5
